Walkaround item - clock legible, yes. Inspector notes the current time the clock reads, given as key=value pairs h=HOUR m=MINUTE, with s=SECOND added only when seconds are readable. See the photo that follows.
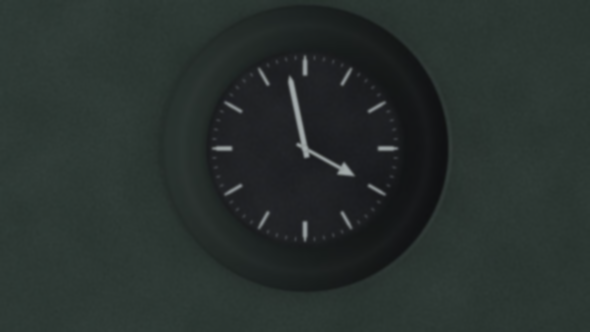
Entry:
h=3 m=58
